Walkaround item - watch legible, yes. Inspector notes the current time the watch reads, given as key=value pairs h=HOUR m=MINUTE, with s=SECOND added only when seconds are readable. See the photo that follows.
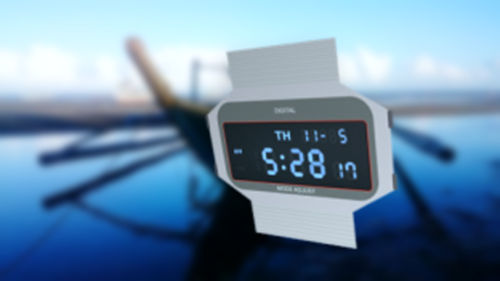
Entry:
h=5 m=28 s=17
